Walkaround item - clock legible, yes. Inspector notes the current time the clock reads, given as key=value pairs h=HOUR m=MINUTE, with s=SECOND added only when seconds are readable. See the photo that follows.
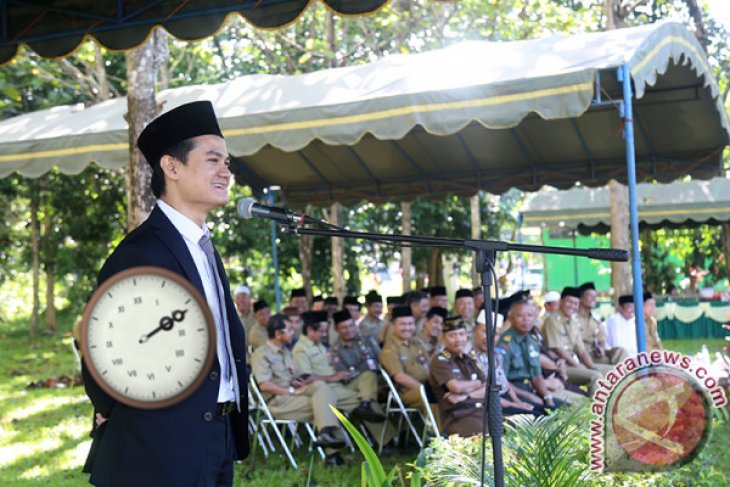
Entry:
h=2 m=11
